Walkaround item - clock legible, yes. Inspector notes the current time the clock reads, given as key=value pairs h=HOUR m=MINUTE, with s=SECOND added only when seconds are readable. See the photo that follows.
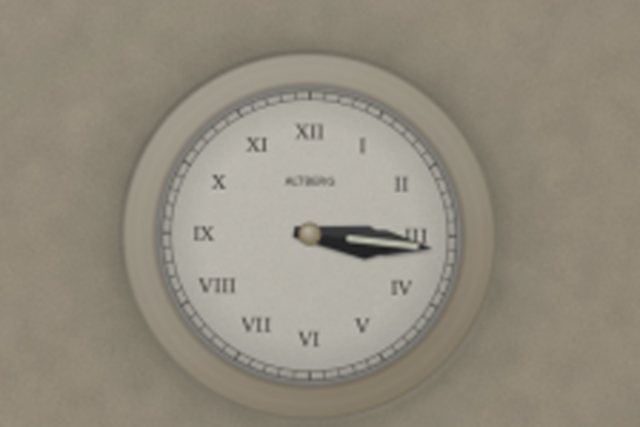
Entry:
h=3 m=16
